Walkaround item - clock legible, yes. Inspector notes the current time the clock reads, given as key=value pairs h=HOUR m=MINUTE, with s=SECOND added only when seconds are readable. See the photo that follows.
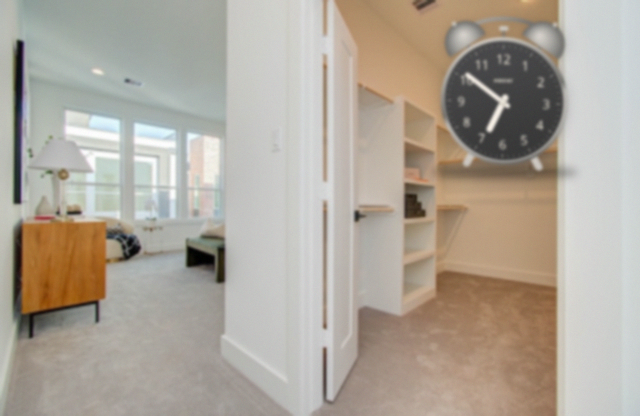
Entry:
h=6 m=51
